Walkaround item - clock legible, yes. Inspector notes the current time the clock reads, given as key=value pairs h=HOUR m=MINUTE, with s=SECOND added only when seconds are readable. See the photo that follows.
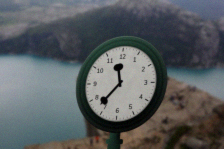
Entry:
h=11 m=37
